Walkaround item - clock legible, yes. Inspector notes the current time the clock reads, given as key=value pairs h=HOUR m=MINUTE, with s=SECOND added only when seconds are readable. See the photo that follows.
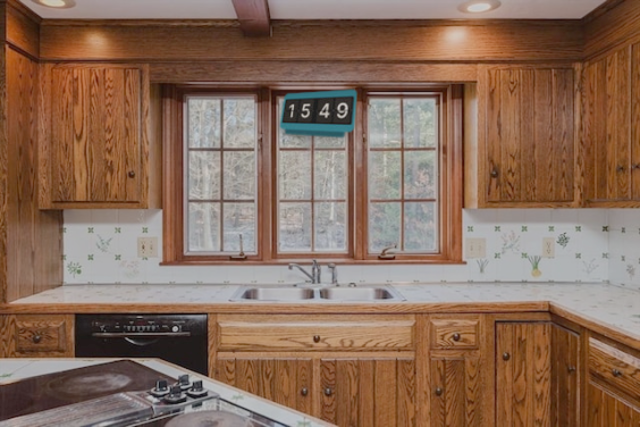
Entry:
h=15 m=49
